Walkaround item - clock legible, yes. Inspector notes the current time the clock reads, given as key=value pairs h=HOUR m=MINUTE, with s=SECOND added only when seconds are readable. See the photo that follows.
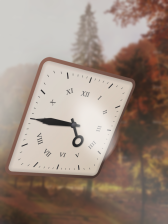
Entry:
h=4 m=45
